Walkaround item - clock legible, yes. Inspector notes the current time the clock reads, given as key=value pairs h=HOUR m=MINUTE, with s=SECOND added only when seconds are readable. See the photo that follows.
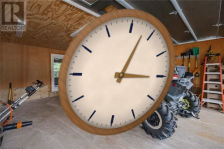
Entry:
h=3 m=3
